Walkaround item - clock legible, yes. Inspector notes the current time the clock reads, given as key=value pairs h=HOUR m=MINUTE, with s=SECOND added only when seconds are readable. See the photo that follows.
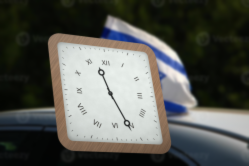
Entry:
h=11 m=26
